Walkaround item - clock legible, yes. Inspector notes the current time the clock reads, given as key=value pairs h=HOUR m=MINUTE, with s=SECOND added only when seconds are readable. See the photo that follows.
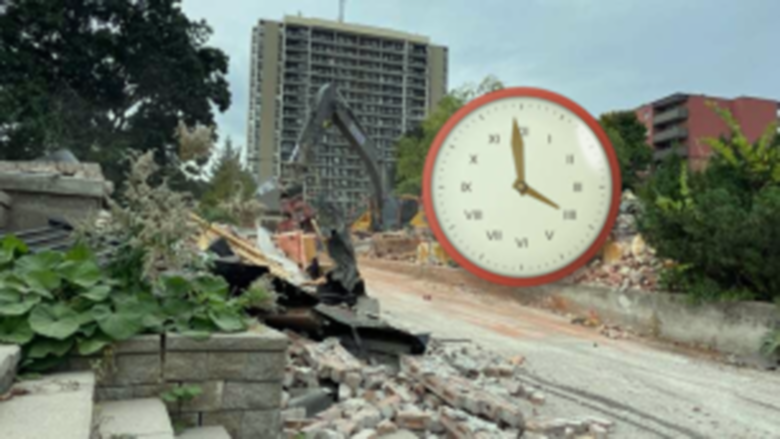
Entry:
h=3 m=59
